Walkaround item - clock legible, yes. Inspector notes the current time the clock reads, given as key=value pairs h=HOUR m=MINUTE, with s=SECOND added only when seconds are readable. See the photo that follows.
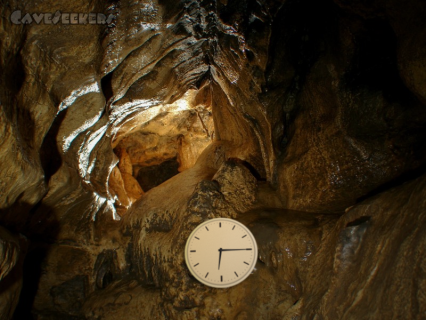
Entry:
h=6 m=15
